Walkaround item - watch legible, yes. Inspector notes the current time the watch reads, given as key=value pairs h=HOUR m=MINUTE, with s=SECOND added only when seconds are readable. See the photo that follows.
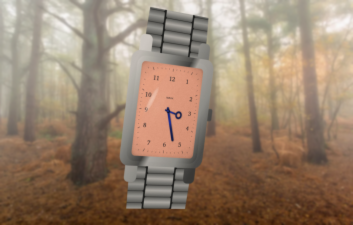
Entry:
h=3 m=27
